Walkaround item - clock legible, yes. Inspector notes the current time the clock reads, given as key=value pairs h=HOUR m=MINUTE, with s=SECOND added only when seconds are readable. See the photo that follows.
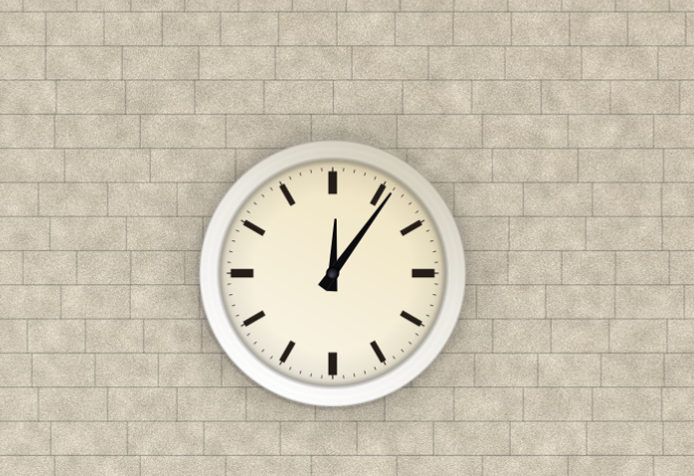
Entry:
h=12 m=6
